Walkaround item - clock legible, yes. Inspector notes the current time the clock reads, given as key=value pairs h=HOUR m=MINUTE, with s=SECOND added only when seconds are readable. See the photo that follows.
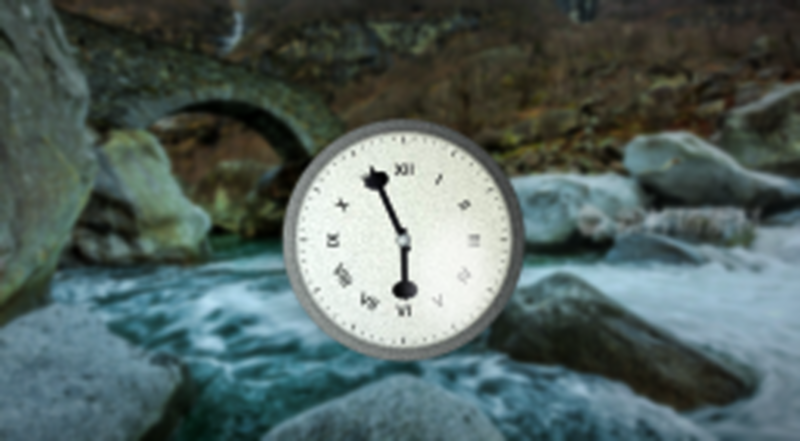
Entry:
h=5 m=56
